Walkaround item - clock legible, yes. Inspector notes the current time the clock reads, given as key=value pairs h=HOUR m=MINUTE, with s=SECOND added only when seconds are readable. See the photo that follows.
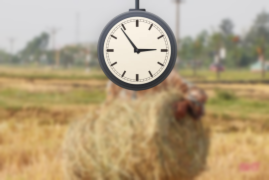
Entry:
h=2 m=54
